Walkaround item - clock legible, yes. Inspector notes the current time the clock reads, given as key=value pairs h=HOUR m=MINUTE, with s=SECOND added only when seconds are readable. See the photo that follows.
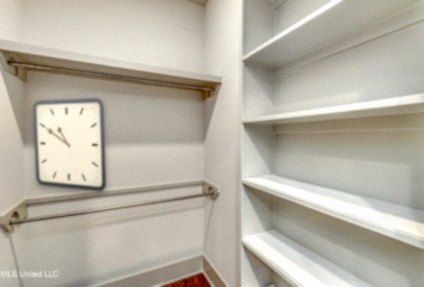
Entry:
h=10 m=50
